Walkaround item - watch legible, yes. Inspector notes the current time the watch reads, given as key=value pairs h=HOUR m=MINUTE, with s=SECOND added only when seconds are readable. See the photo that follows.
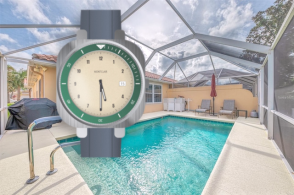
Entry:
h=5 m=30
